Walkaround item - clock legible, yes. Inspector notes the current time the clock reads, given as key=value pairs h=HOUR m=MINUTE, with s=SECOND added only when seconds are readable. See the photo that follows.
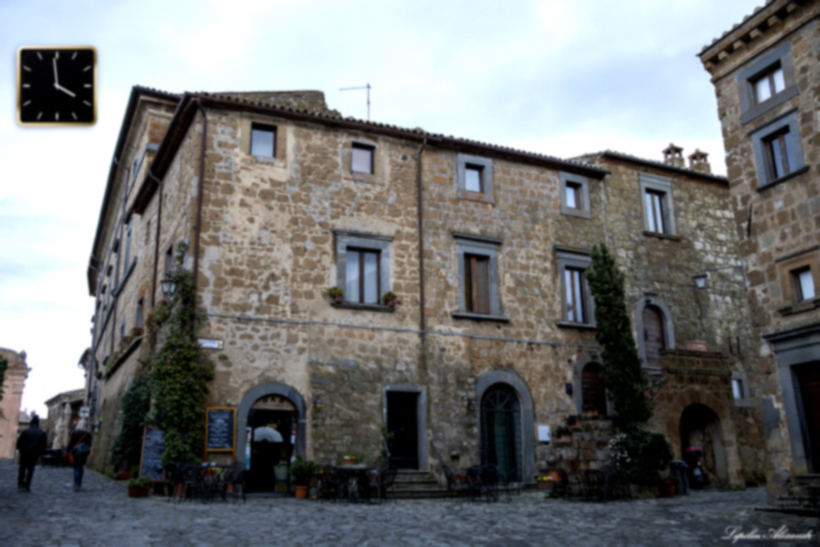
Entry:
h=3 m=59
